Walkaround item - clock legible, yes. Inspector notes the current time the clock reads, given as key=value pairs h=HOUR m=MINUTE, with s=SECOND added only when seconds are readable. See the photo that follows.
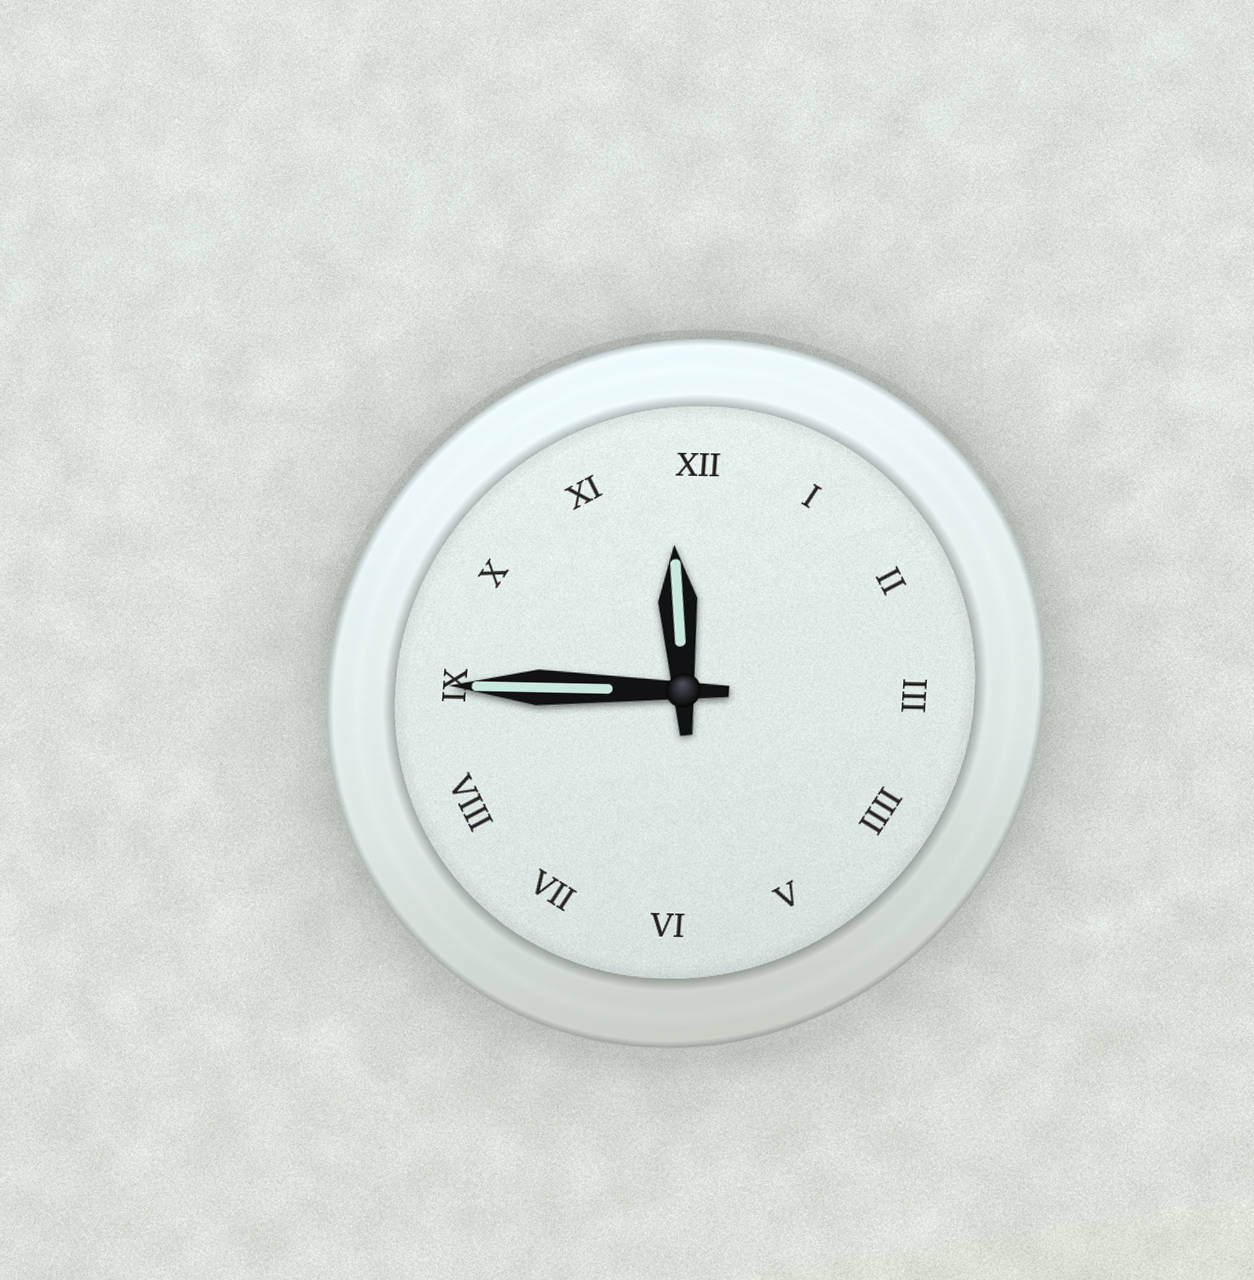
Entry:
h=11 m=45
